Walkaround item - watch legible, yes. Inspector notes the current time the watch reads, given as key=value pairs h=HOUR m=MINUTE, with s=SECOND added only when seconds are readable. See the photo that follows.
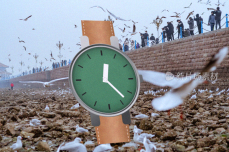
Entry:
h=12 m=23
